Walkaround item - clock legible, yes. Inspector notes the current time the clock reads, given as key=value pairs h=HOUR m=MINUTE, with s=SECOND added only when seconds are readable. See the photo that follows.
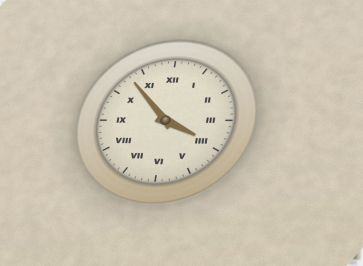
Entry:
h=3 m=53
